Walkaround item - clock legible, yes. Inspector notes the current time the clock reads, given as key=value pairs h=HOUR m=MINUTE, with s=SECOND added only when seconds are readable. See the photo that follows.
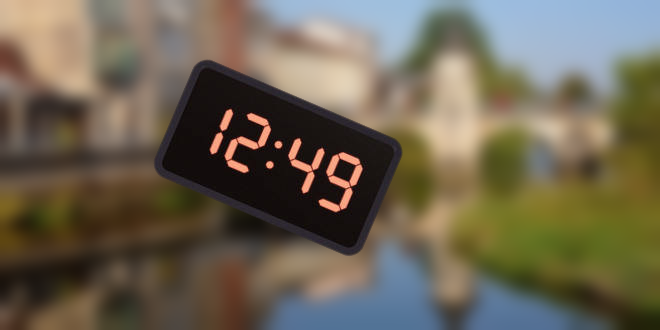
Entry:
h=12 m=49
